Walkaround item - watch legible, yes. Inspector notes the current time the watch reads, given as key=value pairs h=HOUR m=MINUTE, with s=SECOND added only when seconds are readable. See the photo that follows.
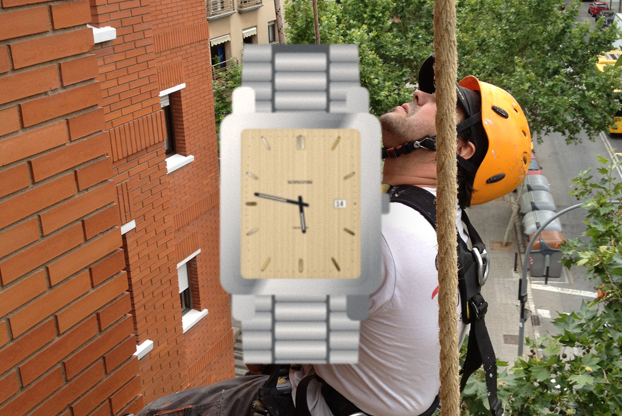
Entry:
h=5 m=47
